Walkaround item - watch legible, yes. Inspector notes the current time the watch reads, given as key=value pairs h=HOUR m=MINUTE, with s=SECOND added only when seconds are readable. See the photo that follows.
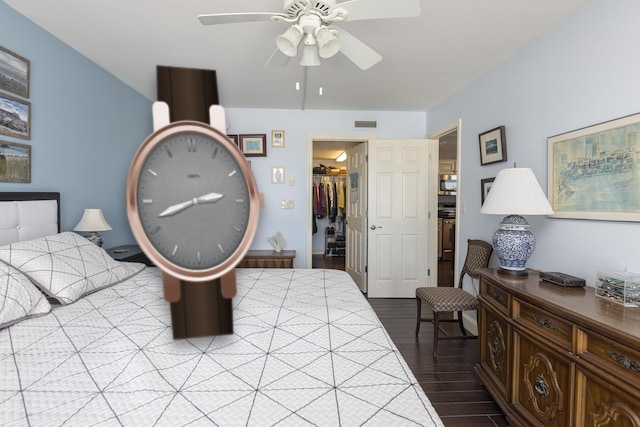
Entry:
h=2 m=42
